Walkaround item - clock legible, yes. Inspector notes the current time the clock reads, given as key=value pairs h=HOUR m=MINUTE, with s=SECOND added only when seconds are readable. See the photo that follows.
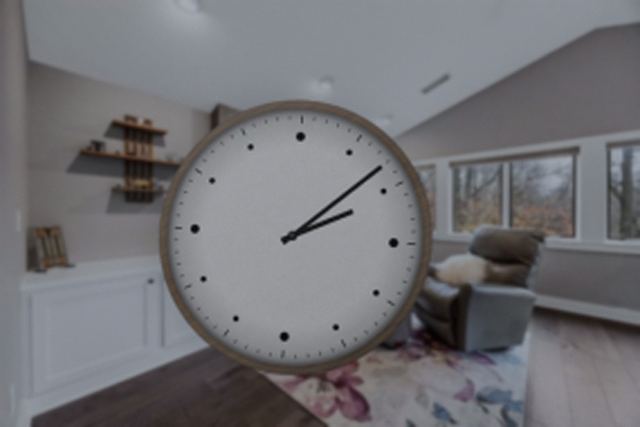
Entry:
h=2 m=8
